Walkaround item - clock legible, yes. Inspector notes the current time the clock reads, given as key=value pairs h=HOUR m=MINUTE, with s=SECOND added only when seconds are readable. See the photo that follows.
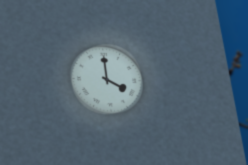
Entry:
h=4 m=0
